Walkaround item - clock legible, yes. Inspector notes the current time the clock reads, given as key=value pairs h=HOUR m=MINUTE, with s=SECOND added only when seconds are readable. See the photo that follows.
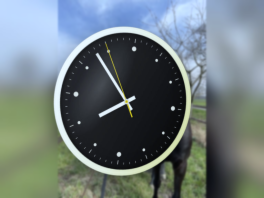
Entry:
h=7 m=52 s=55
